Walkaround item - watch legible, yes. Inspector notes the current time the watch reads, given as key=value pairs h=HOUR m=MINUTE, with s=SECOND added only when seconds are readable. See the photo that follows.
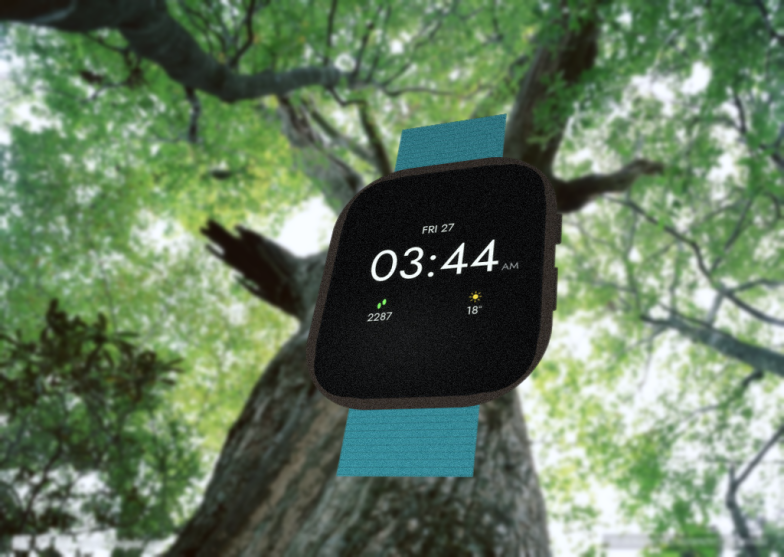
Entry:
h=3 m=44
